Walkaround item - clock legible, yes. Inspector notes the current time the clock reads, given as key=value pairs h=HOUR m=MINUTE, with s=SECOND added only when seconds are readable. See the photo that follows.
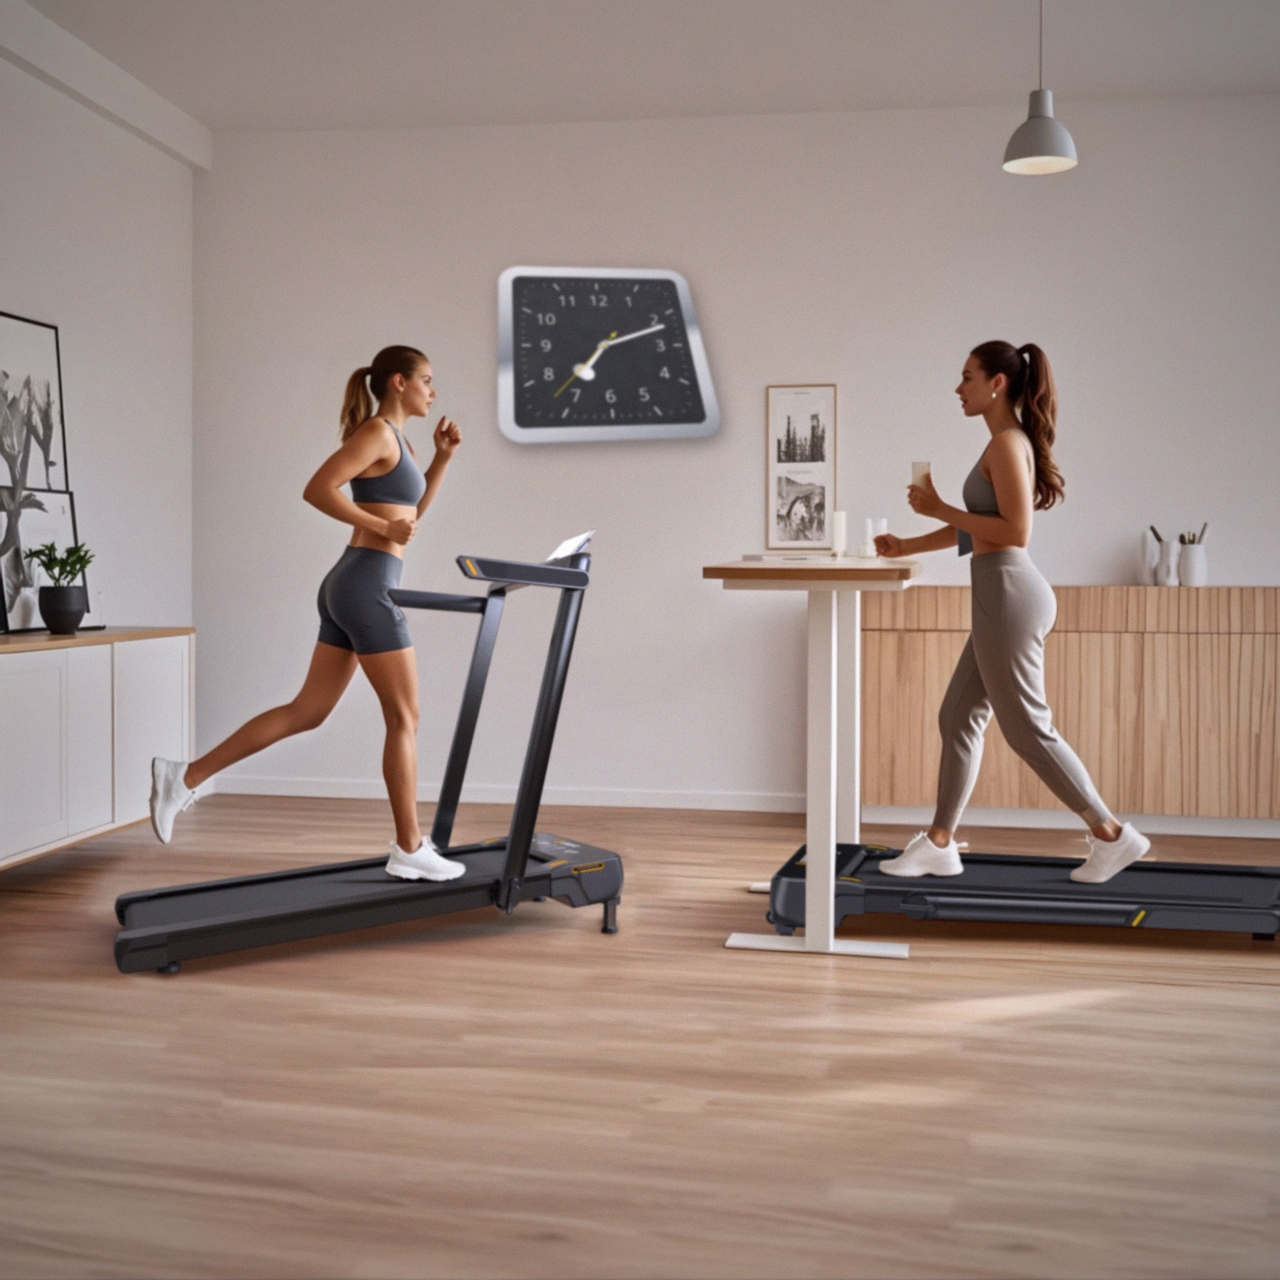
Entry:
h=7 m=11 s=37
